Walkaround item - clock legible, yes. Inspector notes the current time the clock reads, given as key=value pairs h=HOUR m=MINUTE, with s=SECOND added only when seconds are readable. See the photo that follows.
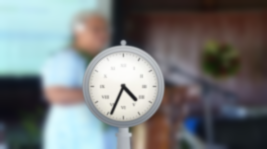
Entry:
h=4 m=34
